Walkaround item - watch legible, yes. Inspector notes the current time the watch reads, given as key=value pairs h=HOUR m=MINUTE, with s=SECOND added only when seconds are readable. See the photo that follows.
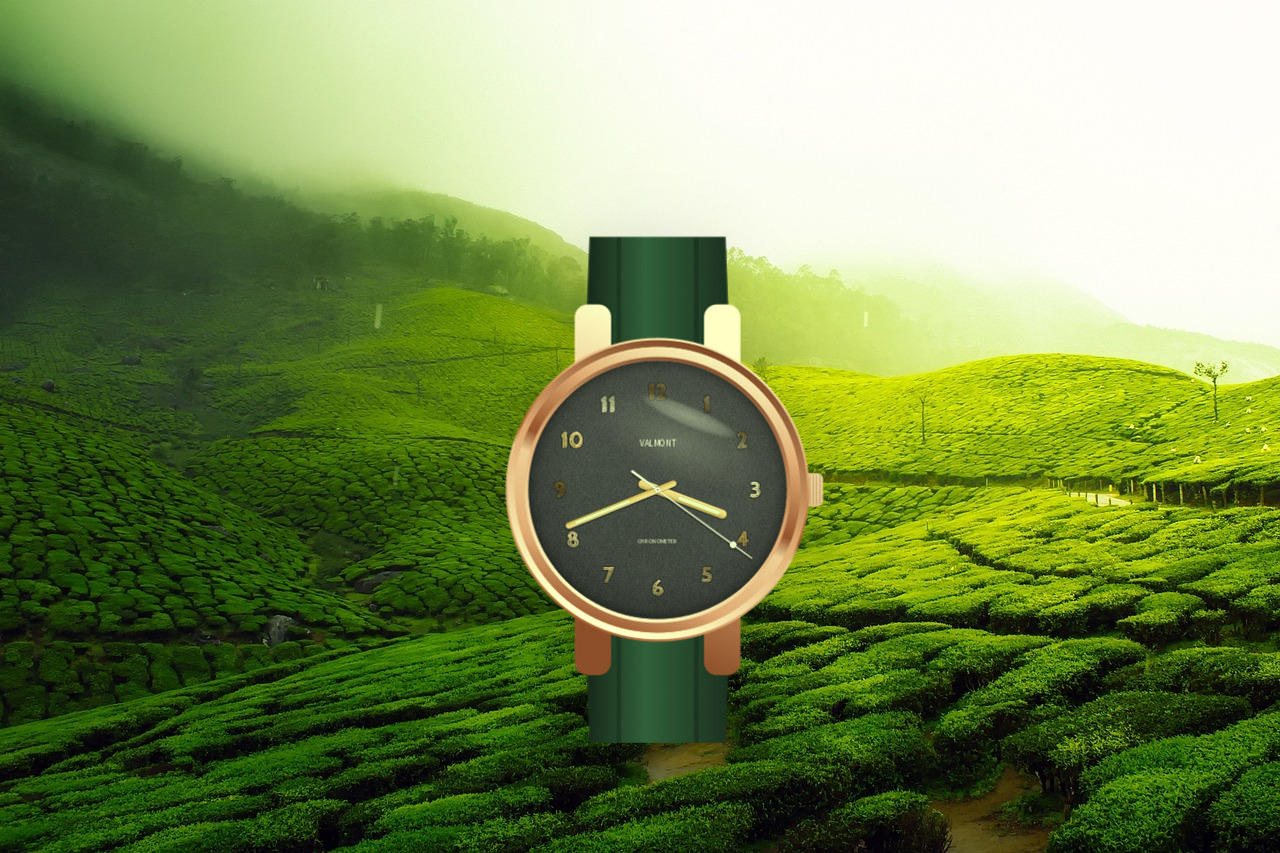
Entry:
h=3 m=41 s=21
